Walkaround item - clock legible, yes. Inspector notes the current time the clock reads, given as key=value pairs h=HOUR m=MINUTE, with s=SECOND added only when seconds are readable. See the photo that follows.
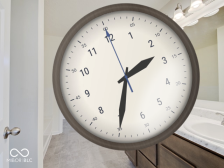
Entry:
h=2 m=35 s=0
